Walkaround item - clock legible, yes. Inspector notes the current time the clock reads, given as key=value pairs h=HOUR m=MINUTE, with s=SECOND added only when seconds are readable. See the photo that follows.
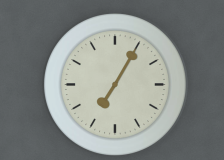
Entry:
h=7 m=5
